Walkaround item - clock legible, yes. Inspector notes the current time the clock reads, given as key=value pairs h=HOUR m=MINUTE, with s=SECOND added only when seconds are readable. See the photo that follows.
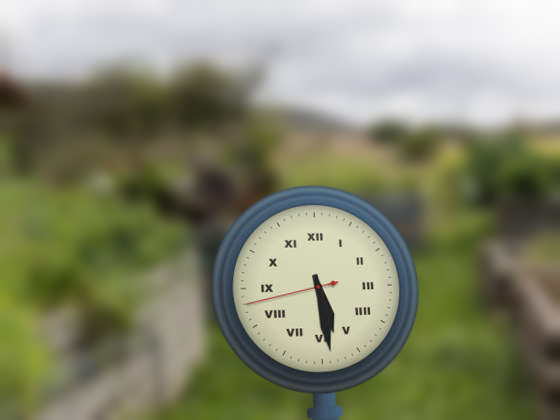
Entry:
h=5 m=28 s=43
